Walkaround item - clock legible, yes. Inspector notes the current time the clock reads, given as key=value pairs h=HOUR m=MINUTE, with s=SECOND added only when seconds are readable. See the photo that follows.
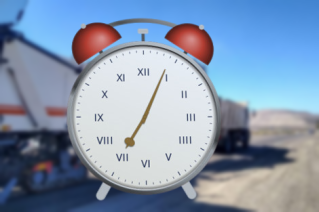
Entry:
h=7 m=4
